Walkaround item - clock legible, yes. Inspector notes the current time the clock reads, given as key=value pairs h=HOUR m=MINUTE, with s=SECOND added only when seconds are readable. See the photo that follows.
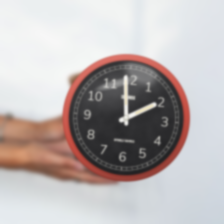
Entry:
h=1 m=59
